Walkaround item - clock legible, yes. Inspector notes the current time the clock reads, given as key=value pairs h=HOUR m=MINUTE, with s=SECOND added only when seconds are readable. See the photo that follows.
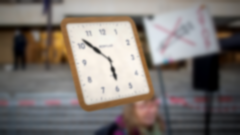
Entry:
h=5 m=52
